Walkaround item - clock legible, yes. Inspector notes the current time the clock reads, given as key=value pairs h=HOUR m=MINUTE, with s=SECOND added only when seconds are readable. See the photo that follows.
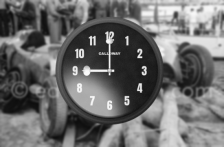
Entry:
h=9 m=0
